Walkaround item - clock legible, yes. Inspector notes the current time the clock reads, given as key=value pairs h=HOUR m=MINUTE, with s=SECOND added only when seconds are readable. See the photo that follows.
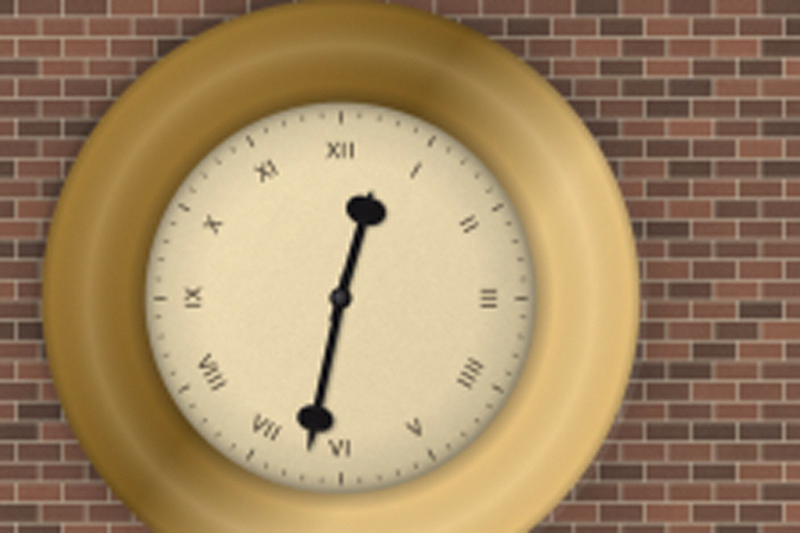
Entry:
h=12 m=32
